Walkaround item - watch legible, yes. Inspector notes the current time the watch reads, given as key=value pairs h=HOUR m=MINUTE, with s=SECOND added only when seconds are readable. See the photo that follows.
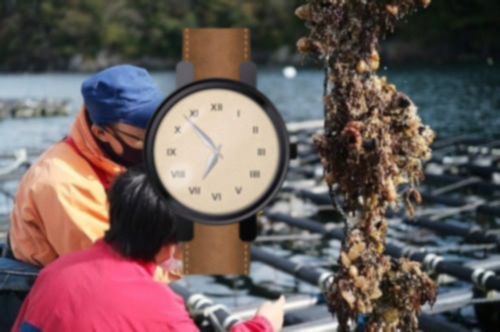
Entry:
h=6 m=53
